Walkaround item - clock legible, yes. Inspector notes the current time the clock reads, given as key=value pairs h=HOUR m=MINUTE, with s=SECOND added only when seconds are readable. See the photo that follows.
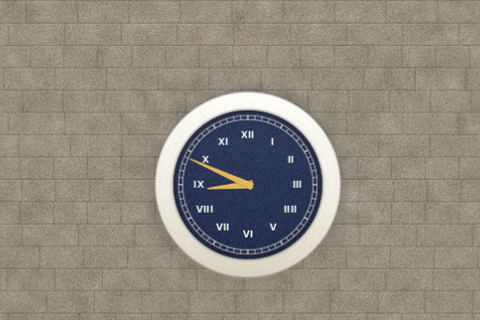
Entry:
h=8 m=49
